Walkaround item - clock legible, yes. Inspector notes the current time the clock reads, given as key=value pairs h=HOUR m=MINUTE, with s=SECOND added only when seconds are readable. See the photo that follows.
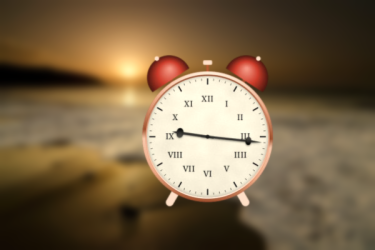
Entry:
h=9 m=16
